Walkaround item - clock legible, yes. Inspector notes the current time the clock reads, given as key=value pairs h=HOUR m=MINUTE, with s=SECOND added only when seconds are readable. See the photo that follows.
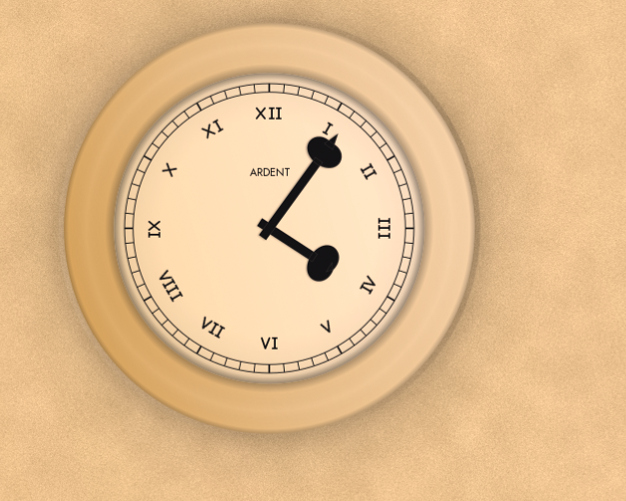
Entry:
h=4 m=6
